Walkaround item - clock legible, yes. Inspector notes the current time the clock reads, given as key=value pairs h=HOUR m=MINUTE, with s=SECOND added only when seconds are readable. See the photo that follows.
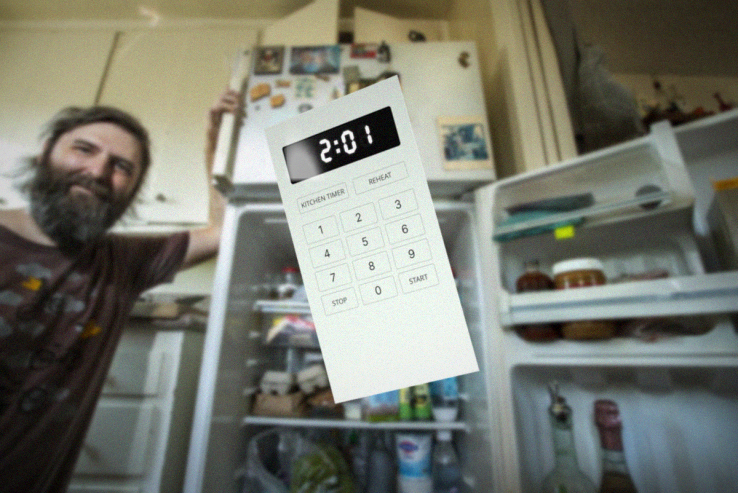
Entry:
h=2 m=1
